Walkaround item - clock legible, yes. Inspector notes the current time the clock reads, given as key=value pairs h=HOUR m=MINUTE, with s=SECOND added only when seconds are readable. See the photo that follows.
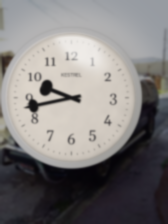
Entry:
h=9 m=43
